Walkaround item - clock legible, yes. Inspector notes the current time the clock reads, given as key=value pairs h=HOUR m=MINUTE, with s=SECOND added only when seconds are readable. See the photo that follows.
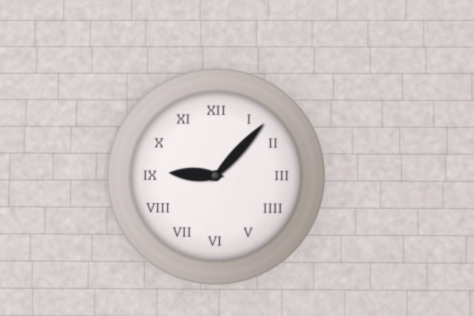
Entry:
h=9 m=7
